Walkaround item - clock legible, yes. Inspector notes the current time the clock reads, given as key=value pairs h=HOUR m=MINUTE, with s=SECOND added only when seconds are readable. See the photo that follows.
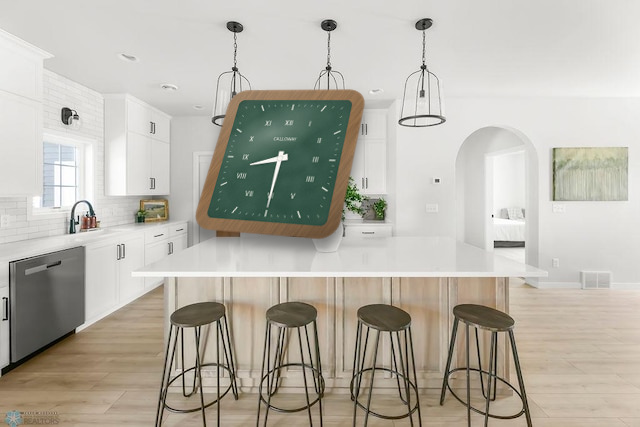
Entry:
h=8 m=30
